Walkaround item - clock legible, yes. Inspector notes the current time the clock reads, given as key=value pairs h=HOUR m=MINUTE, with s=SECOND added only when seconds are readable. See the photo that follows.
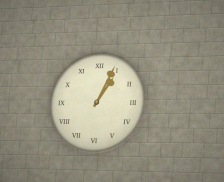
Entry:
h=1 m=4
